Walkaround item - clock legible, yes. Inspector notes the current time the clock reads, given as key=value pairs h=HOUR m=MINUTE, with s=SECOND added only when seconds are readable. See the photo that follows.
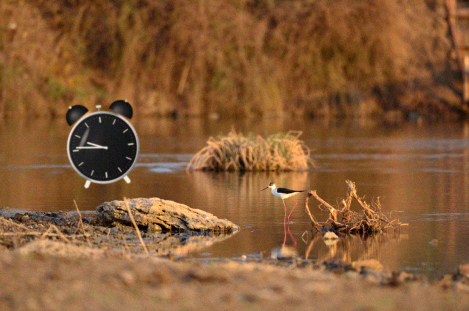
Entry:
h=9 m=46
